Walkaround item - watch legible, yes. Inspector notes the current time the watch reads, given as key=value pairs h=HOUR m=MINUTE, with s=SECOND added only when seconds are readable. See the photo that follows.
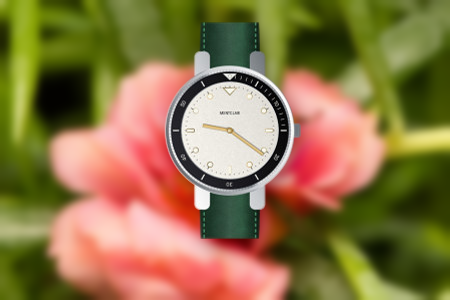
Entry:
h=9 m=21
